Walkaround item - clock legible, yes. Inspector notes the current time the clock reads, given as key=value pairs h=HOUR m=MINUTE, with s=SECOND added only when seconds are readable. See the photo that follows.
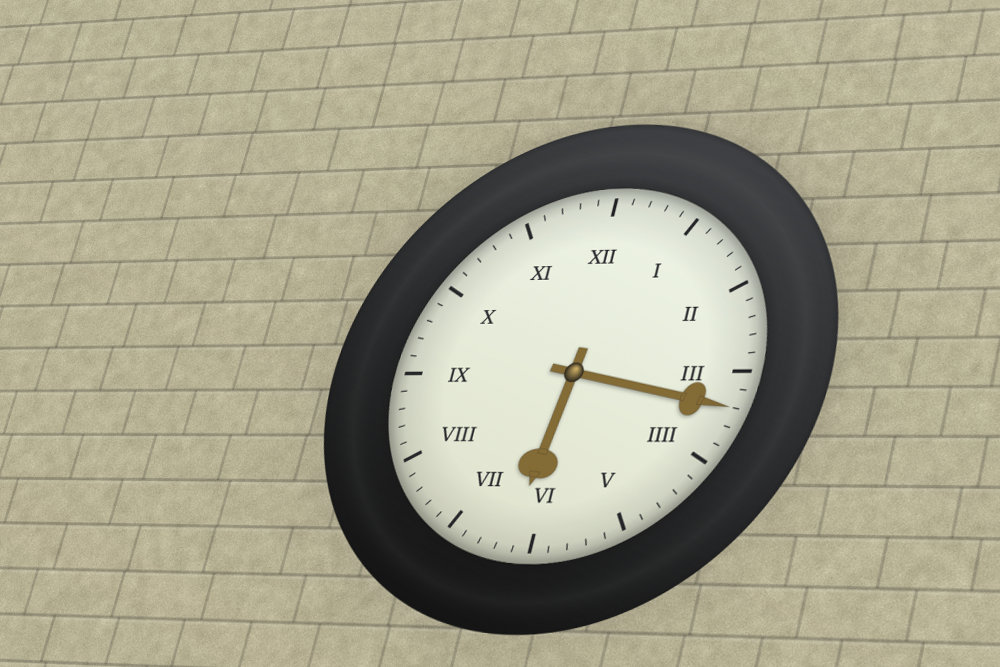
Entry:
h=6 m=17
